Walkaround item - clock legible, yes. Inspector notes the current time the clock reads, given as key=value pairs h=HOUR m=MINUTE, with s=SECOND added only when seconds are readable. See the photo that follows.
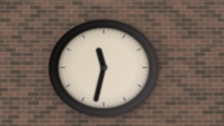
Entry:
h=11 m=32
